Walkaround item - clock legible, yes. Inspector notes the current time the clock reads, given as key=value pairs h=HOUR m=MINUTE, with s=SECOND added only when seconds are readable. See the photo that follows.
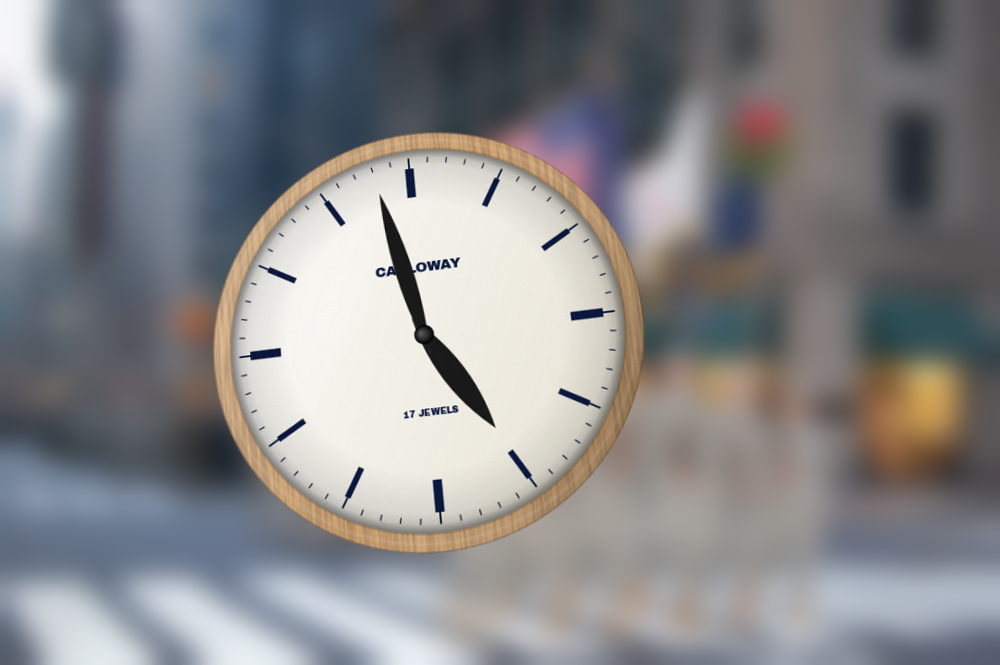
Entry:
h=4 m=58
